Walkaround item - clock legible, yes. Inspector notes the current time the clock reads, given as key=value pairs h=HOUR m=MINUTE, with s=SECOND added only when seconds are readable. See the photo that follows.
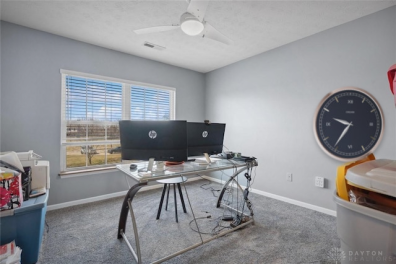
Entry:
h=9 m=36
